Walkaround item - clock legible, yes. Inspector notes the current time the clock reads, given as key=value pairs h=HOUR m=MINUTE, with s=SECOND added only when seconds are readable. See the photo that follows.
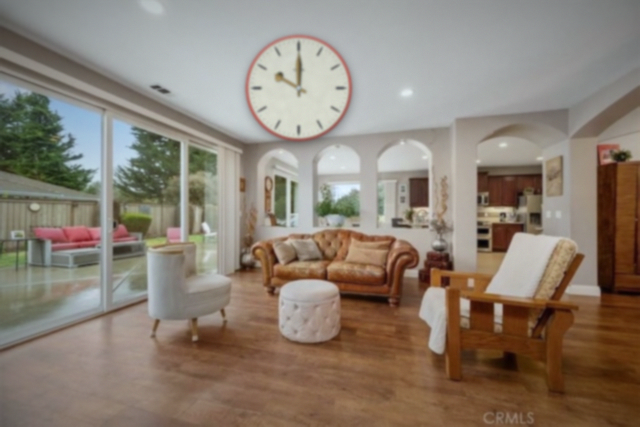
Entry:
h=10 m=0
